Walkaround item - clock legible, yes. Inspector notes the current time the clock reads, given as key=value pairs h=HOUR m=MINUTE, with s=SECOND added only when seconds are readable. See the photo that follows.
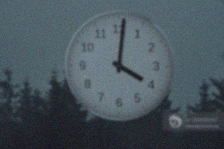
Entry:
h=4 m=1
